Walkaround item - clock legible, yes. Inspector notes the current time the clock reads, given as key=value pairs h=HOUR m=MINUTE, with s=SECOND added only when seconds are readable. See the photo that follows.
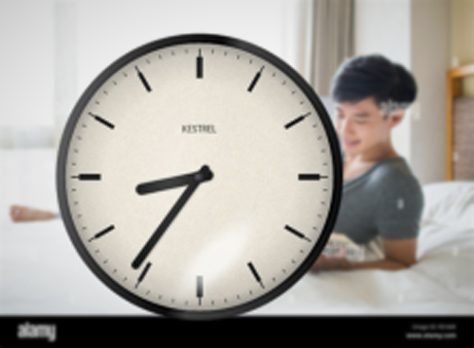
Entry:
h=8 m=36
